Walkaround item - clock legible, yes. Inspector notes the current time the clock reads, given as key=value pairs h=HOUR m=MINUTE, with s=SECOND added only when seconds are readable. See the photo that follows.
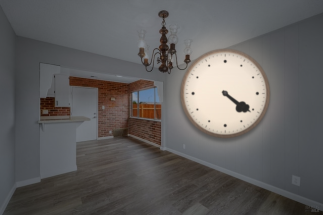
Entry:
h=4 m=21
